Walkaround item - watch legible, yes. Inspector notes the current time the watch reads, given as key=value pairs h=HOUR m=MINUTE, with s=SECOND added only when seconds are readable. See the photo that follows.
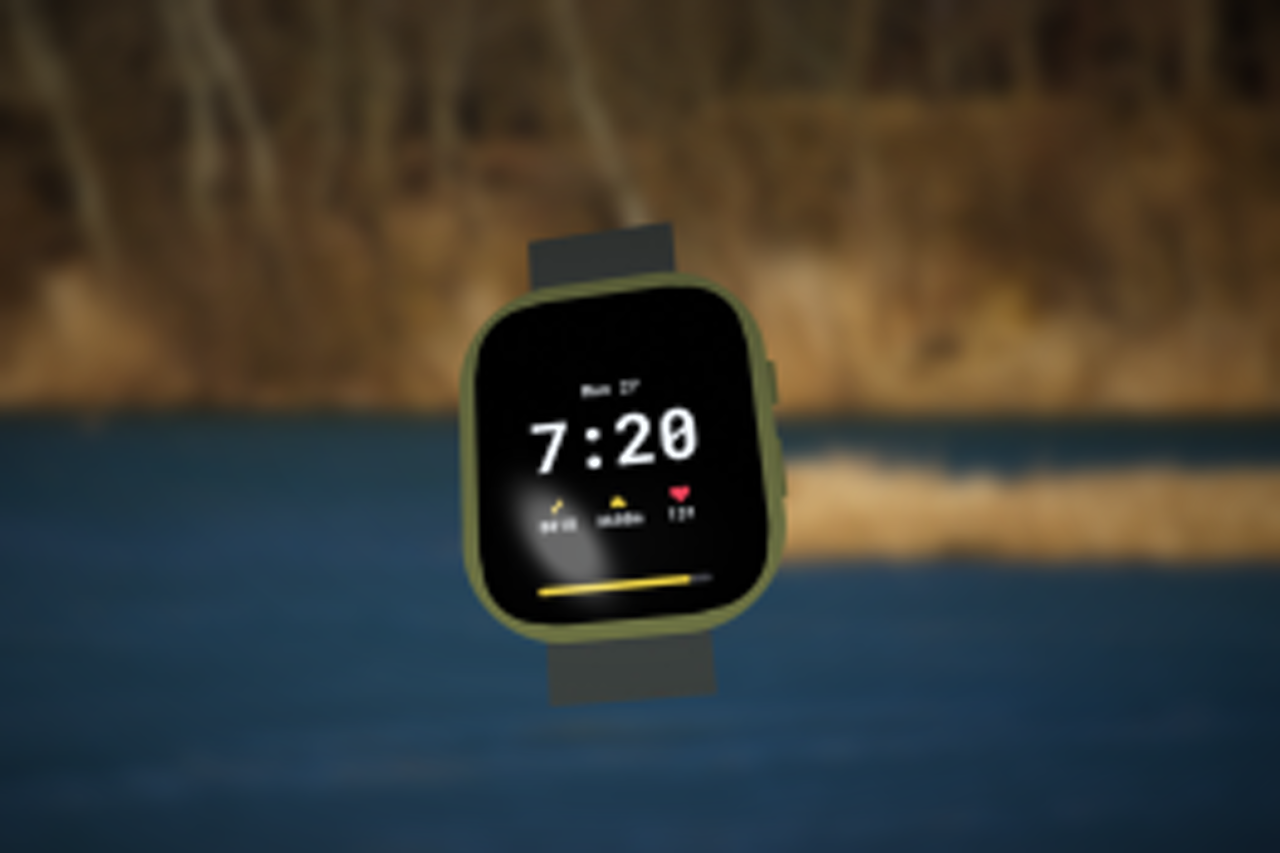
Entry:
h=7 m=20
